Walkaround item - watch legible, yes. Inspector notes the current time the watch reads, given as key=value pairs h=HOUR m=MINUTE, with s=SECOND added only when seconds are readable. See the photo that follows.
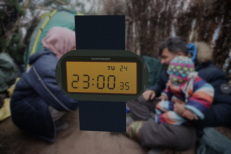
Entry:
h=23 m=0 s=35
